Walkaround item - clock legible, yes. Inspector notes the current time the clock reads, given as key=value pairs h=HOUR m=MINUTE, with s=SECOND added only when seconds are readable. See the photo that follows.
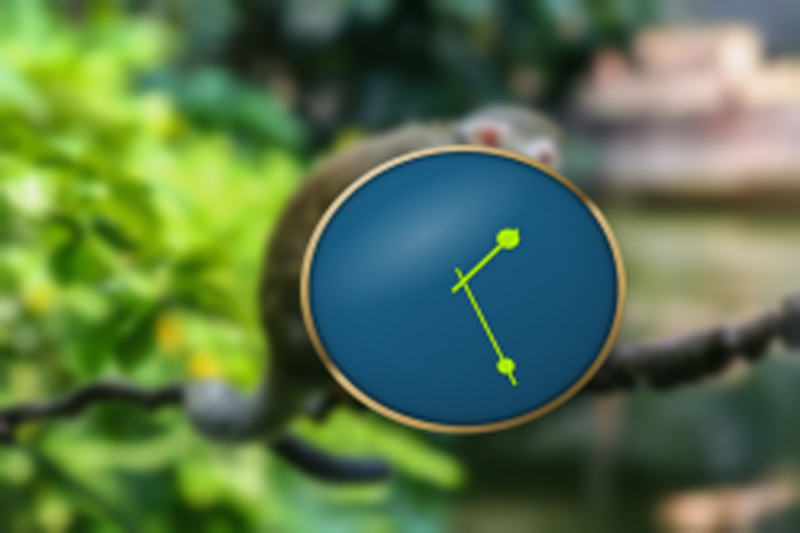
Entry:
h=1 m=26
